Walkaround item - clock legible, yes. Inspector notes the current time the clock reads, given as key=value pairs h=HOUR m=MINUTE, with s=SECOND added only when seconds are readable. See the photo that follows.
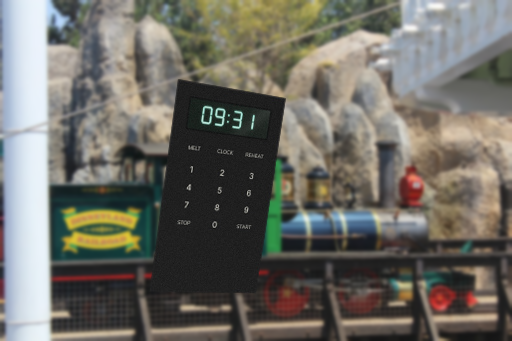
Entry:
h=9 m=31
